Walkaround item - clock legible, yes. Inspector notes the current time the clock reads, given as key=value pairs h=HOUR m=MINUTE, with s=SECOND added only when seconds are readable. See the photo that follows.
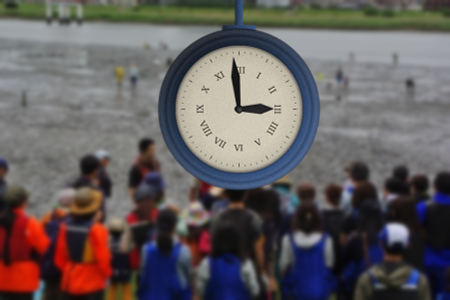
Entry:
h=2 m=59
